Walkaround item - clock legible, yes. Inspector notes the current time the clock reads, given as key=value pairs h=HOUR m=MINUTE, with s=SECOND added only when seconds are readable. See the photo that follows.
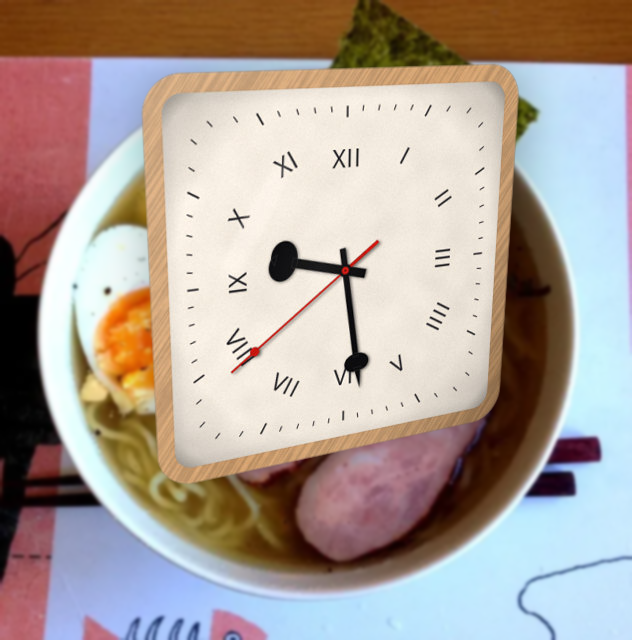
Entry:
h=9 m=28 s=39
